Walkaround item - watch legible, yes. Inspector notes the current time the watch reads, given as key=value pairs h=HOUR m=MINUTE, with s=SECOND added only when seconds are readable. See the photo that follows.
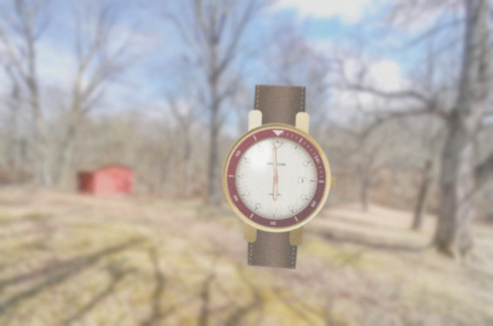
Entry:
h=5 m=59
